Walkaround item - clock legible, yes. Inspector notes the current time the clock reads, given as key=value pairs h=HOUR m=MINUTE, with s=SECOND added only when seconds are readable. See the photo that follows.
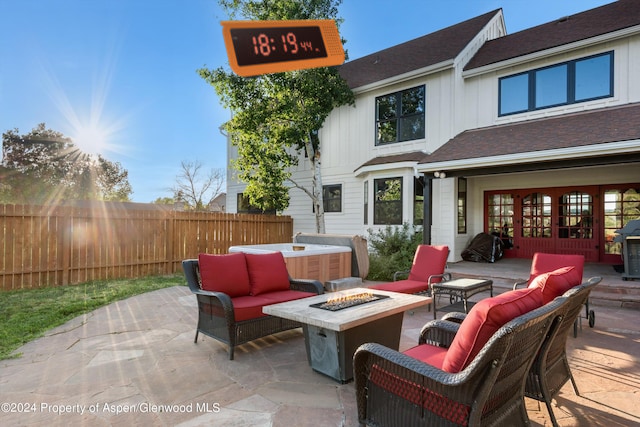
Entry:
h=18 m=19 s=44
